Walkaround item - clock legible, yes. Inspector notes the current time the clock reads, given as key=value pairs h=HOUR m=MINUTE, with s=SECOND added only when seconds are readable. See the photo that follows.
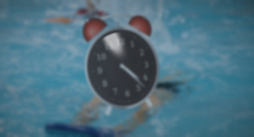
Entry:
h=4 m=23
